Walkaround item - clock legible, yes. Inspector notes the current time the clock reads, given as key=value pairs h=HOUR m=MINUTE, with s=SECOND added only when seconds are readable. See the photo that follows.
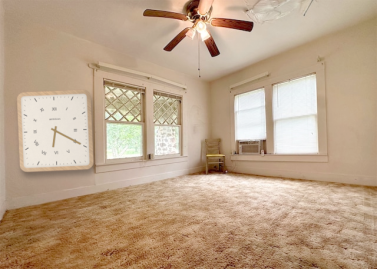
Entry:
h=6 m=20
